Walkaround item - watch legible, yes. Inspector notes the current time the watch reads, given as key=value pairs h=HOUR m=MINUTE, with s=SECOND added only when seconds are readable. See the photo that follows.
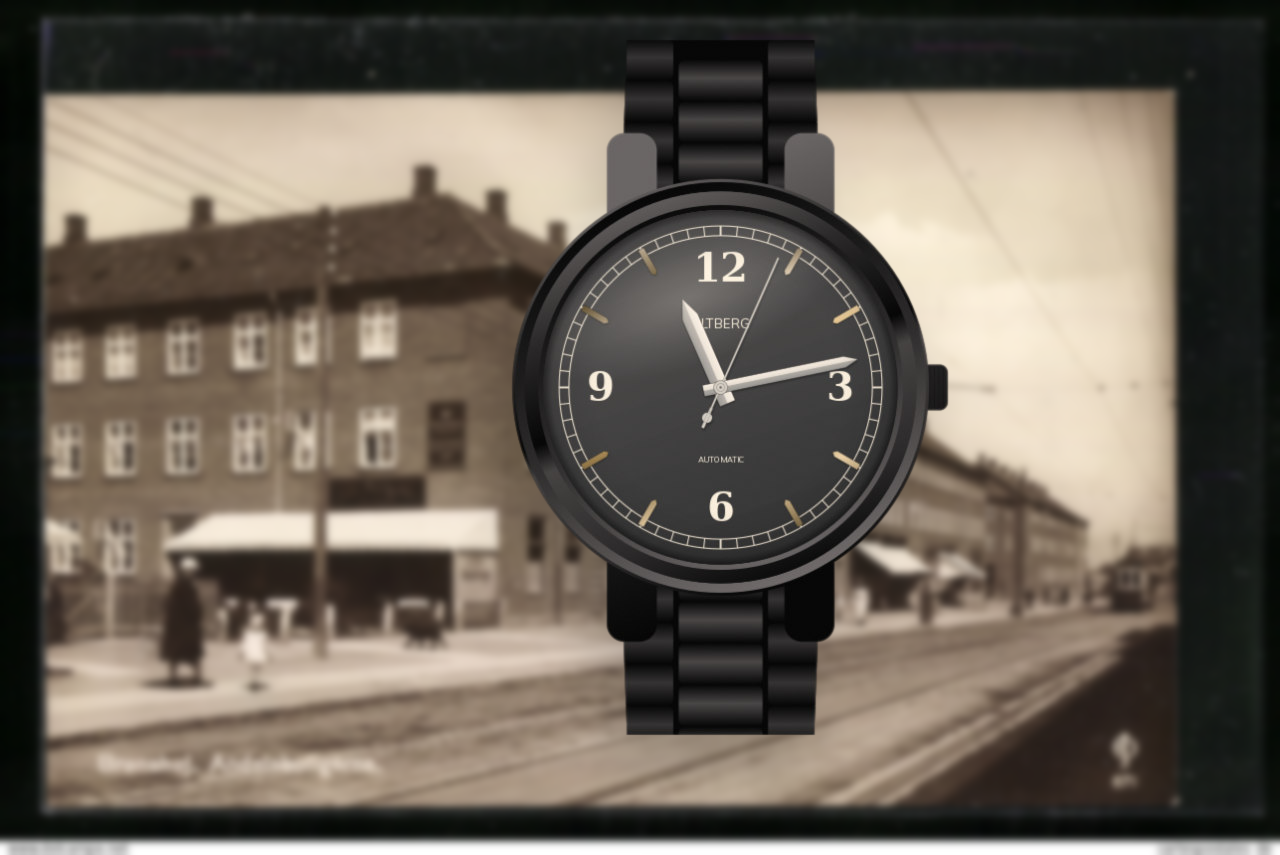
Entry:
h=11 m=13 s=4
